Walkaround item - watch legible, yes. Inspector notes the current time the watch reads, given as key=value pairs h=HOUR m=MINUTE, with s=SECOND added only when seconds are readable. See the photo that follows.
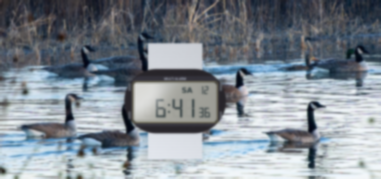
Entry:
h=6 m=41
